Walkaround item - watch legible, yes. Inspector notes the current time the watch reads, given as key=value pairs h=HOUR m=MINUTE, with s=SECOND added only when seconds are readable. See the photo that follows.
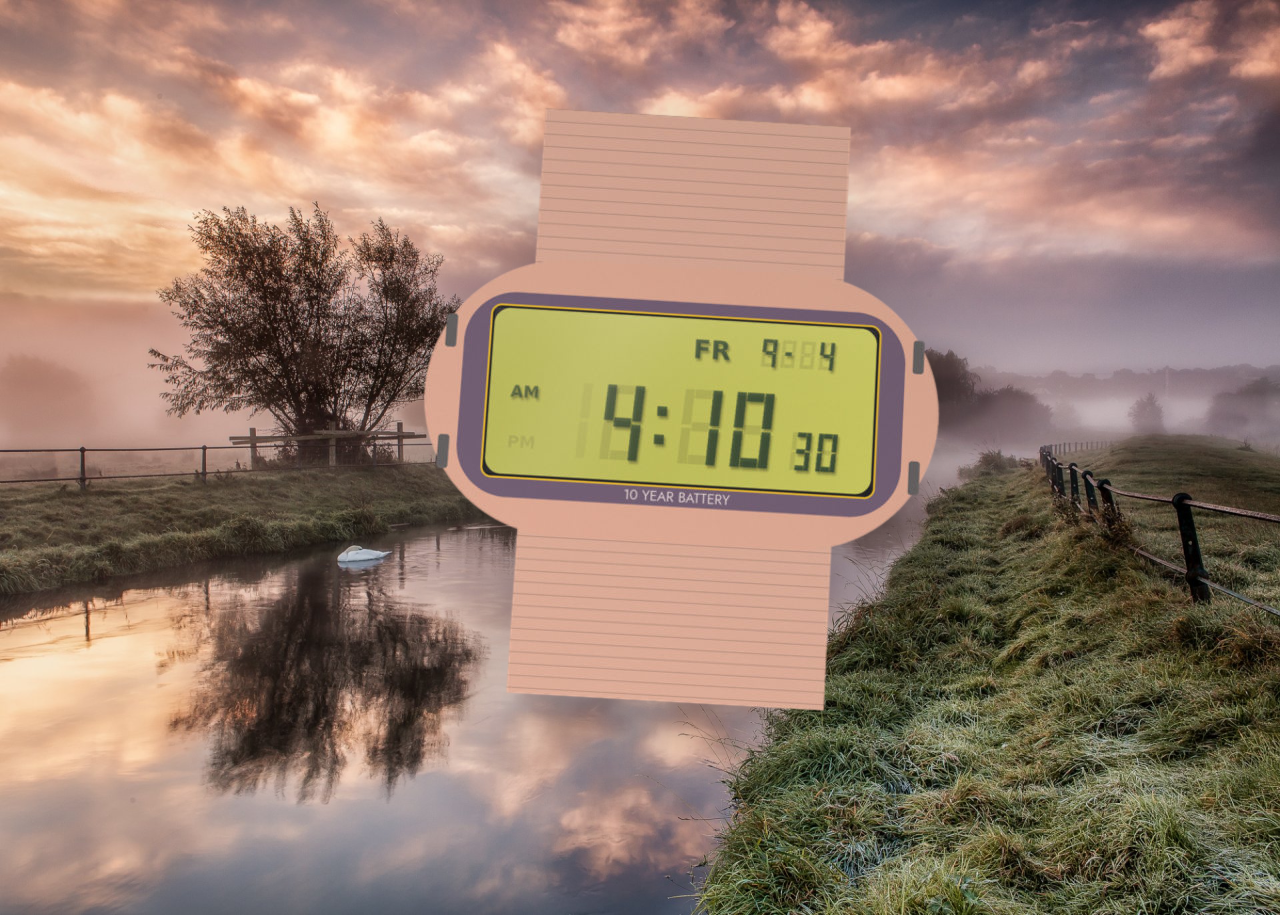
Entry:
h=4 m=10 s=30
